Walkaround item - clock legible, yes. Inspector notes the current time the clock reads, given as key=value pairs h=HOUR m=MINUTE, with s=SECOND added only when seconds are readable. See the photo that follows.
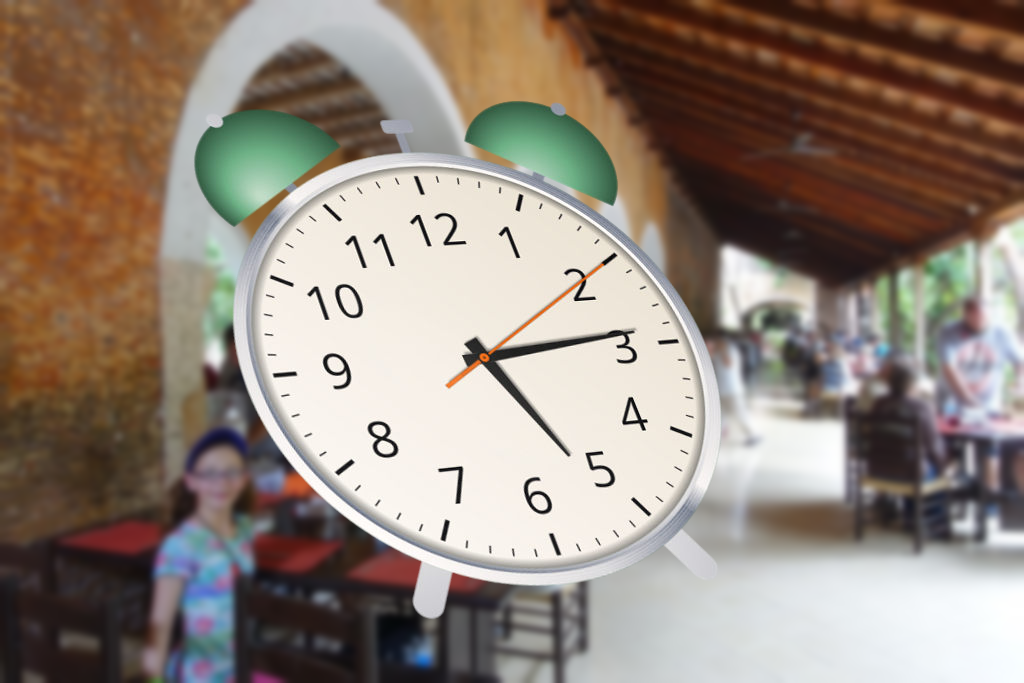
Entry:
h=5 m=14 s=10
